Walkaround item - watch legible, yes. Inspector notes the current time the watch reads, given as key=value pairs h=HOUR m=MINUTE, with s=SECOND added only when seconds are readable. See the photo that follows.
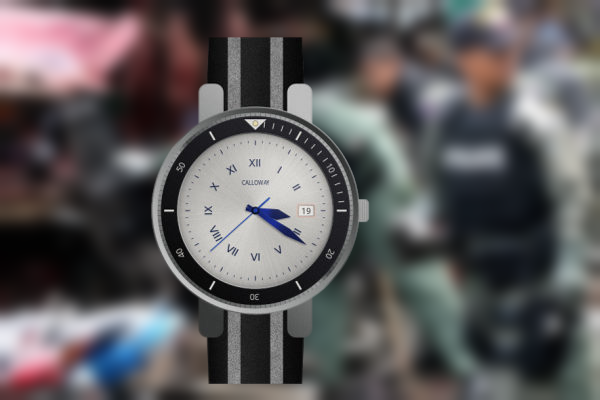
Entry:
h=3 m=20 s=38
